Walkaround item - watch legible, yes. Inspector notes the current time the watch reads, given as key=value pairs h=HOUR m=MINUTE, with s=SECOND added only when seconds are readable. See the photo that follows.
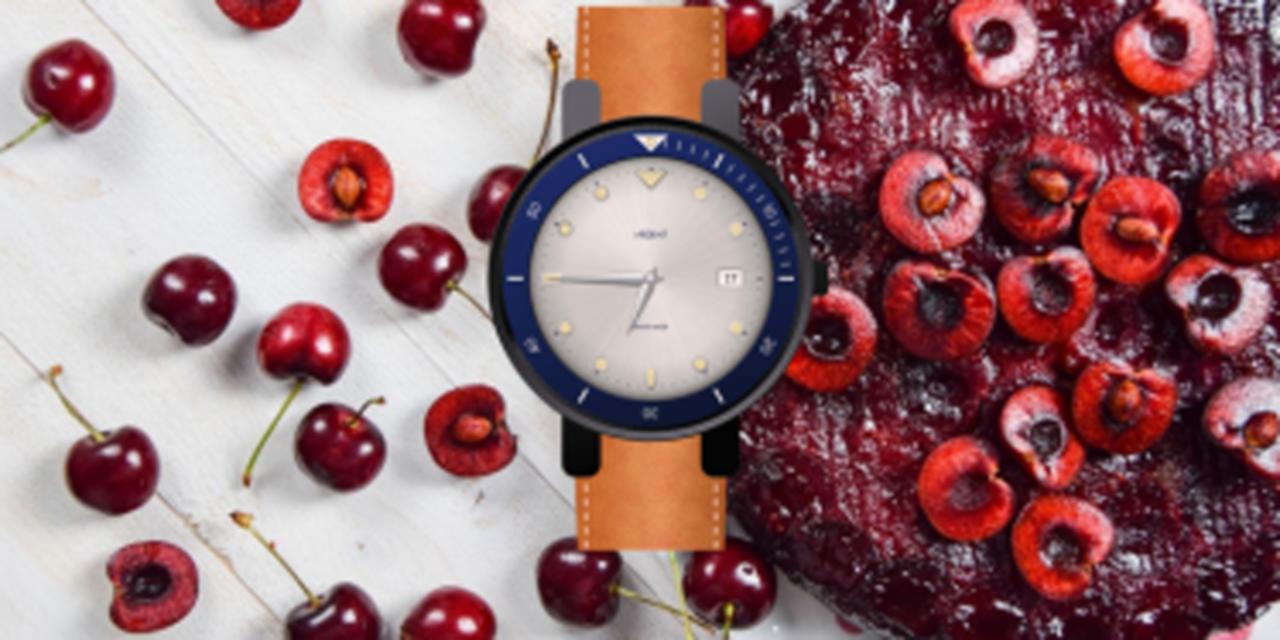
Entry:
h=6 m=45
